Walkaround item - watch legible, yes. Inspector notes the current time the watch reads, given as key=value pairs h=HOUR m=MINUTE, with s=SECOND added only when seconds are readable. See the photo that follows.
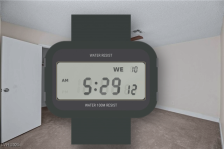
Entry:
h=5 m=29 s=12
